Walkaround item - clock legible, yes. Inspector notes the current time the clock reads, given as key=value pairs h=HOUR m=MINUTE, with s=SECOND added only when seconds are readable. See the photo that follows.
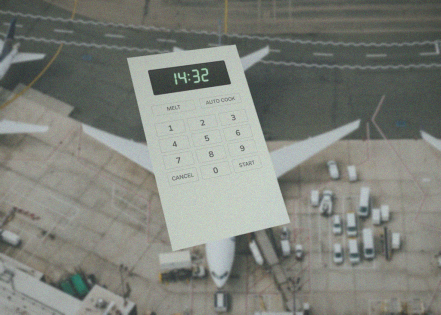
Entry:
h=14 m=32
